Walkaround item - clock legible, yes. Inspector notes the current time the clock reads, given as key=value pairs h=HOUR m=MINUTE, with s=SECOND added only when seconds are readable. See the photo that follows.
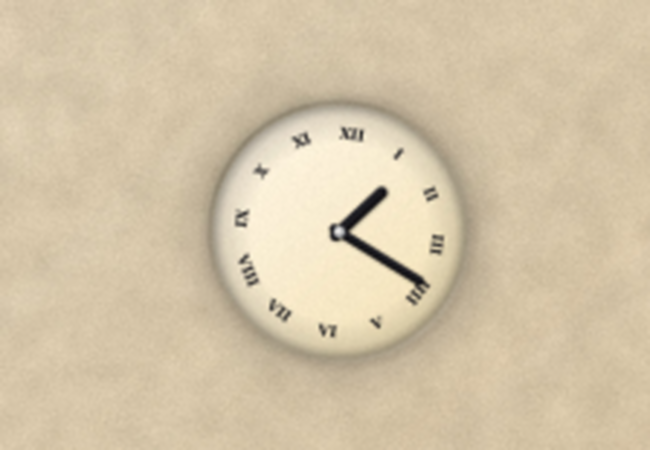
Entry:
h=1 m=19
